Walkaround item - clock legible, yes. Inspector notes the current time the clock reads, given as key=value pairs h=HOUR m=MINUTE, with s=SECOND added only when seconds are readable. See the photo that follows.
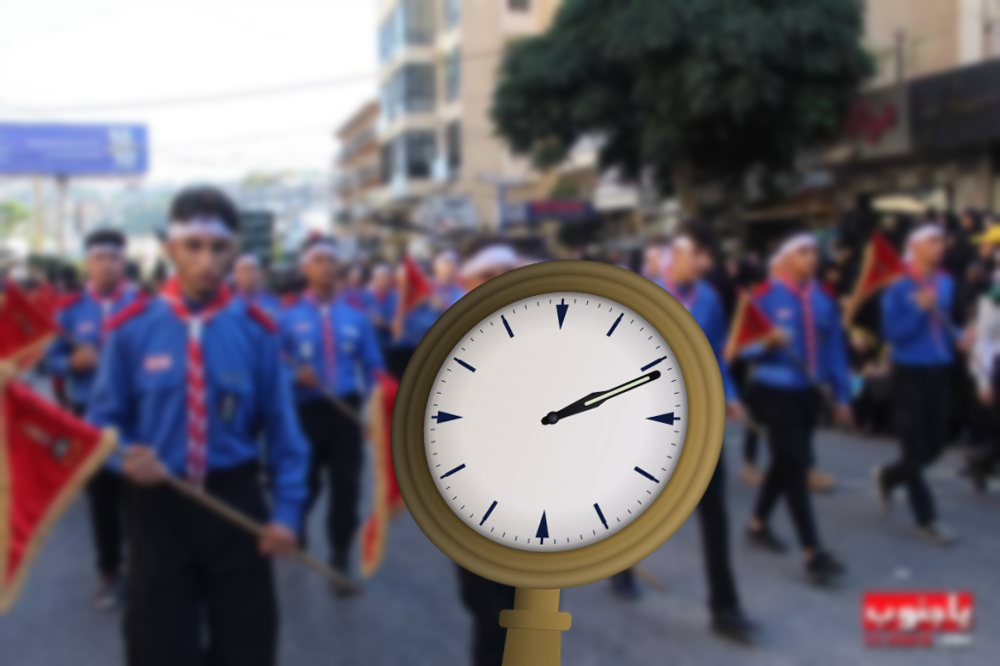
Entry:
h=2 m=11
